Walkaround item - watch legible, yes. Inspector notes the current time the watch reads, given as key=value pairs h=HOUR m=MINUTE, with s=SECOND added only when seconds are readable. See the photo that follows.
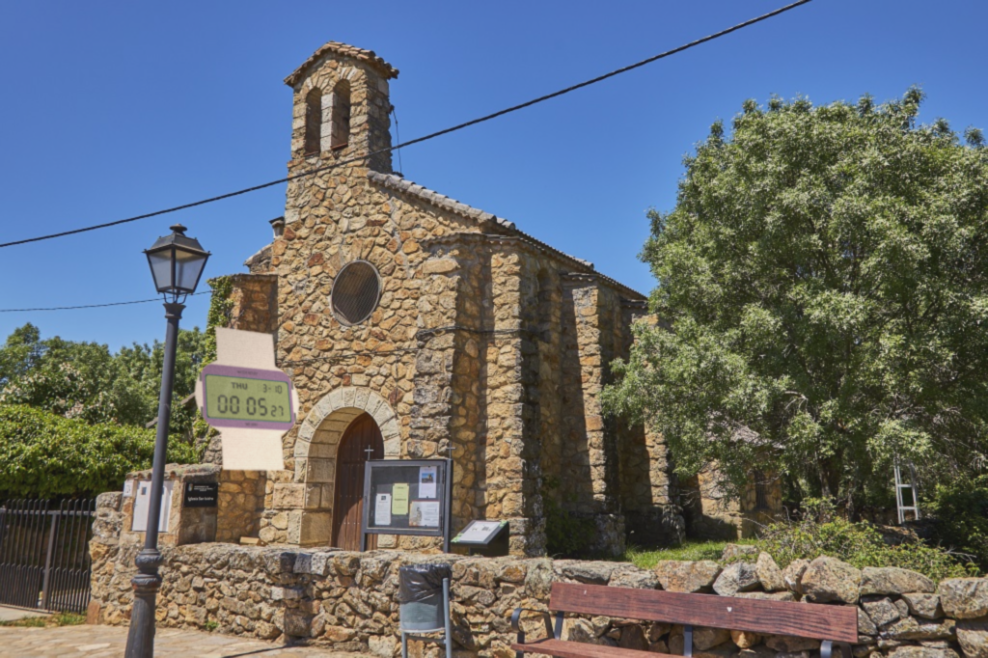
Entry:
h=0 m=5 s=27
